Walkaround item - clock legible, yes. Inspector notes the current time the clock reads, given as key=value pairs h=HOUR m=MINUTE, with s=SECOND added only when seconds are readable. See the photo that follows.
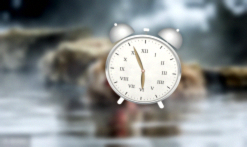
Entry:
h=5 m=56
